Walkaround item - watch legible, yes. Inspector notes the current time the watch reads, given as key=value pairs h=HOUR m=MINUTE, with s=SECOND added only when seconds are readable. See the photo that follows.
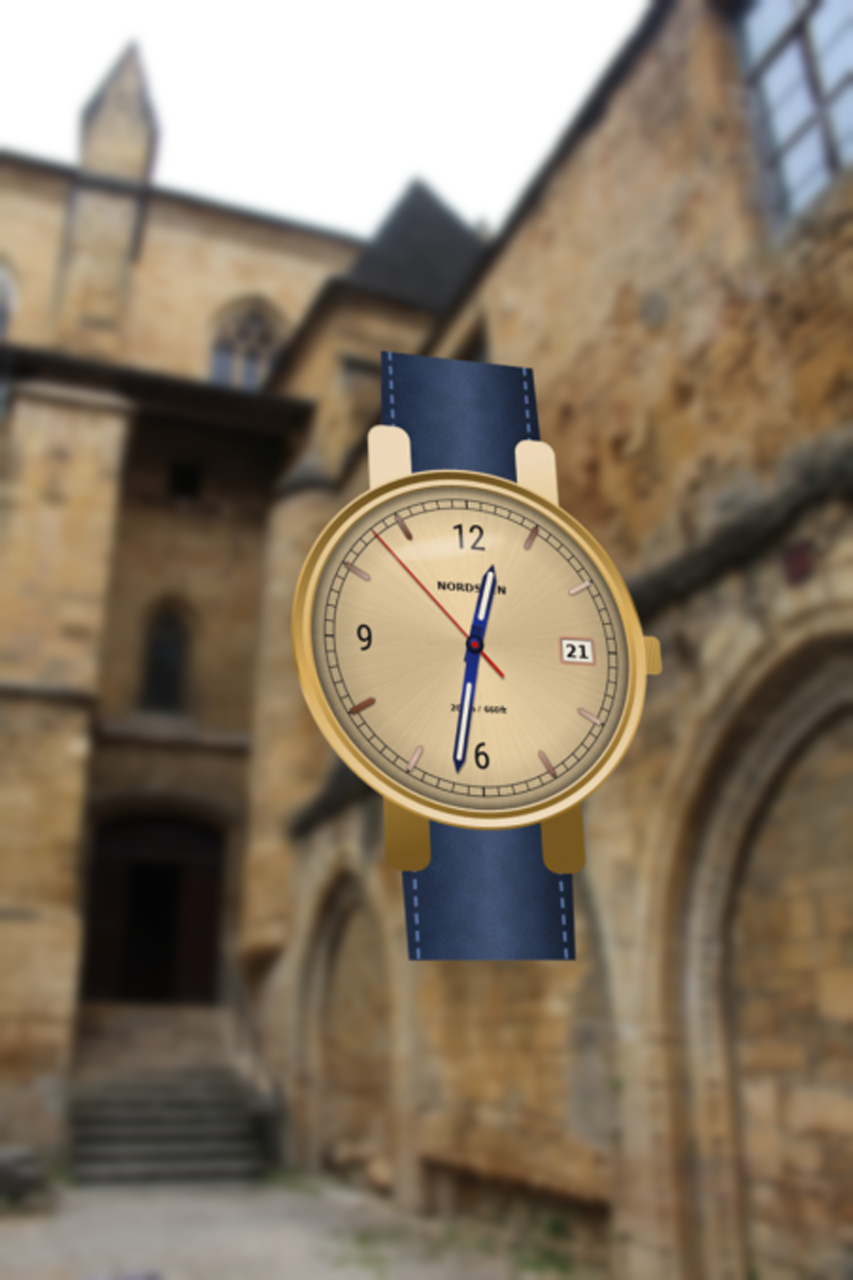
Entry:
h=12 m=31 s=53
